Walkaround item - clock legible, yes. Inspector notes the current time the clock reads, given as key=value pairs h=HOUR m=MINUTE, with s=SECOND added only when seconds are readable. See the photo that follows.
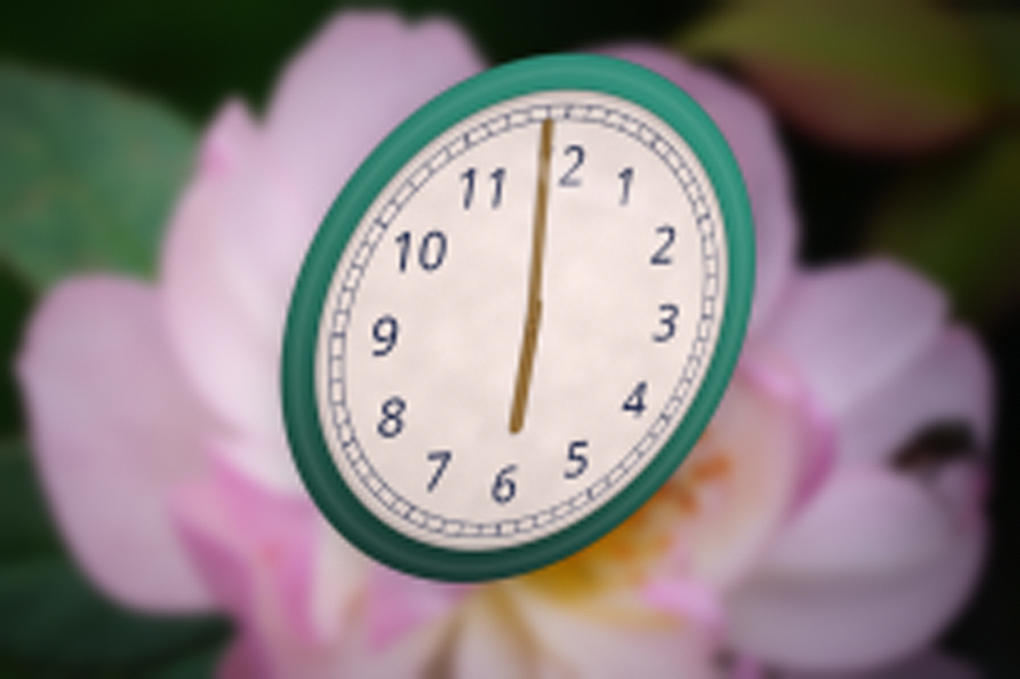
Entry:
h=5 m=59
